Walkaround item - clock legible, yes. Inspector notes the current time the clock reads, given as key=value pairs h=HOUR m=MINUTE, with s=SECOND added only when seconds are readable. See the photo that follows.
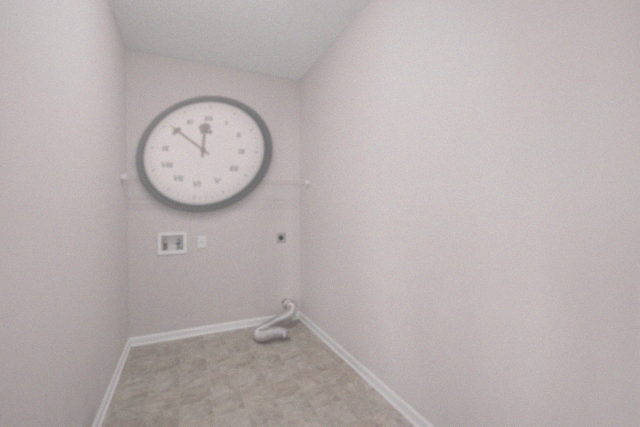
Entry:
h=11 m=51
